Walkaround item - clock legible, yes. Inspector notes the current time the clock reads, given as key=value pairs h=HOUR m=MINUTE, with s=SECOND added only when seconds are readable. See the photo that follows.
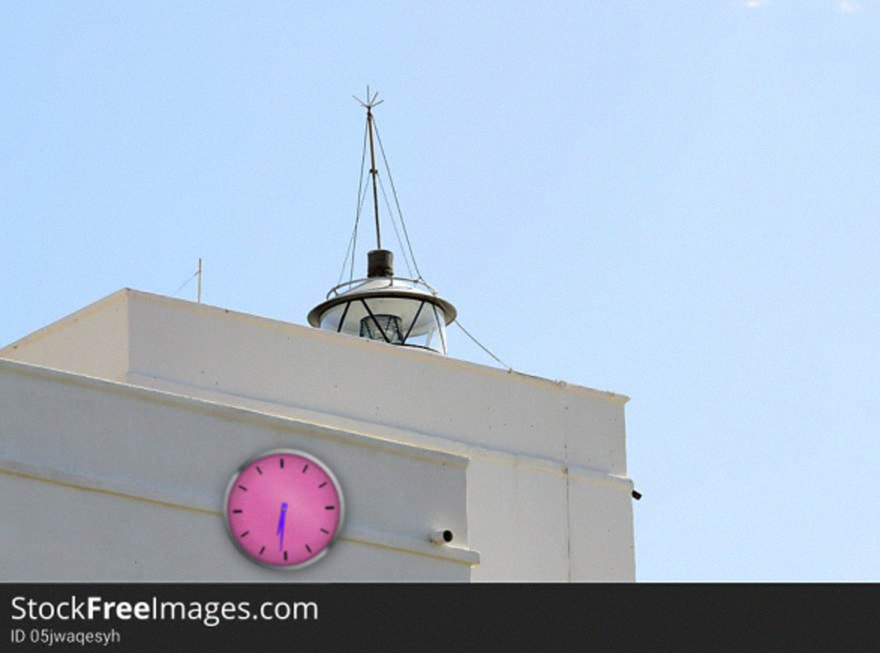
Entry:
h=6 m=31
